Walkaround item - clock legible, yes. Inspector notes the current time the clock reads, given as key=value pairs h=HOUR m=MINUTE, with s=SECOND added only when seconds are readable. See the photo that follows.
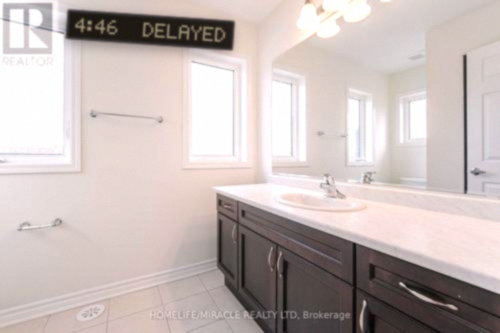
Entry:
h=4 m=46
